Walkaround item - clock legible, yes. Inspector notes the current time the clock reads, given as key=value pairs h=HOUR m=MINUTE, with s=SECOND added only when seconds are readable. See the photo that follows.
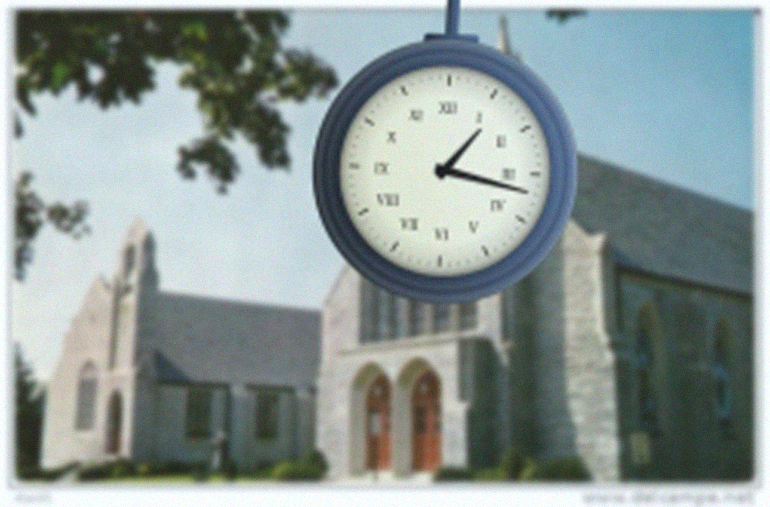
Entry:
h=1 m=17
